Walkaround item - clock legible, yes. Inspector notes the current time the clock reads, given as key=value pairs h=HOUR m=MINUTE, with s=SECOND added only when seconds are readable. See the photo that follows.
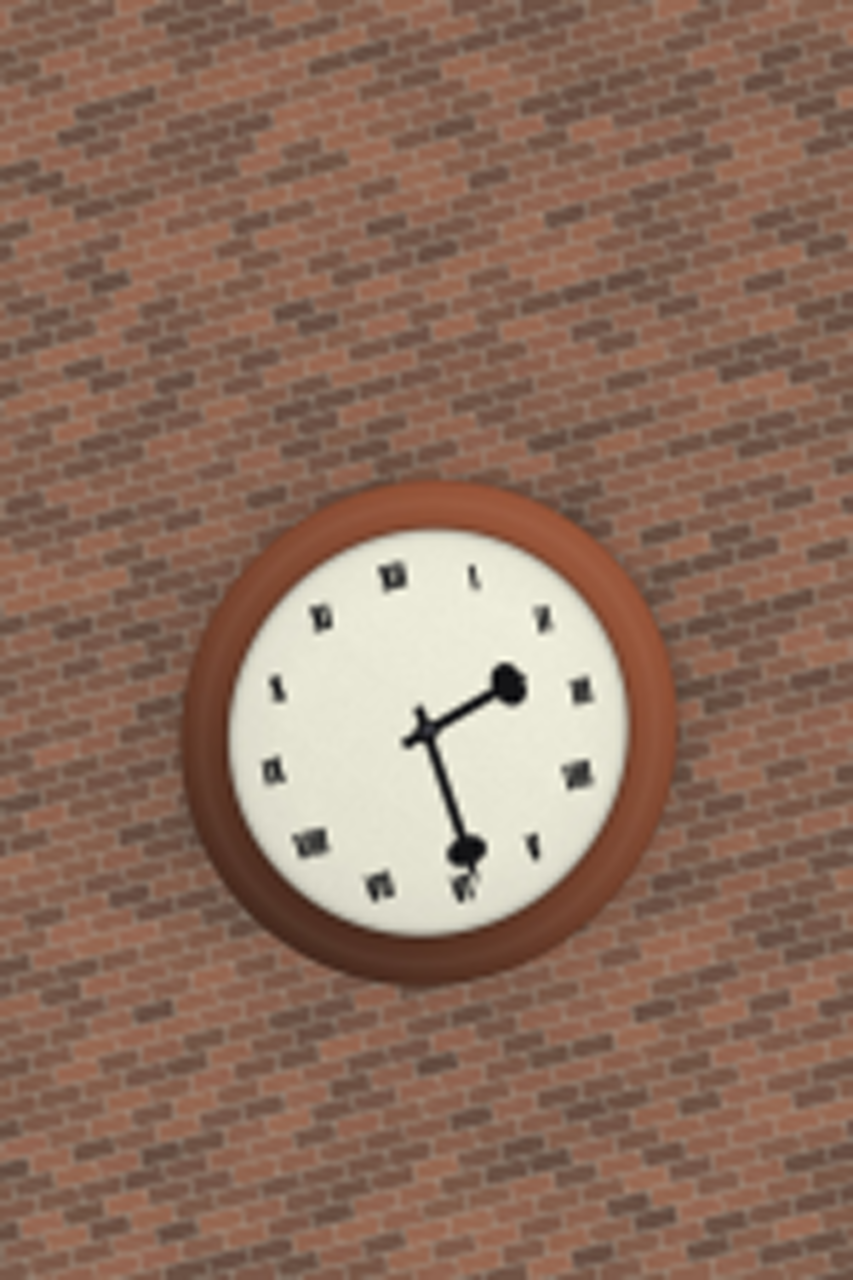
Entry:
h=2 m=29
